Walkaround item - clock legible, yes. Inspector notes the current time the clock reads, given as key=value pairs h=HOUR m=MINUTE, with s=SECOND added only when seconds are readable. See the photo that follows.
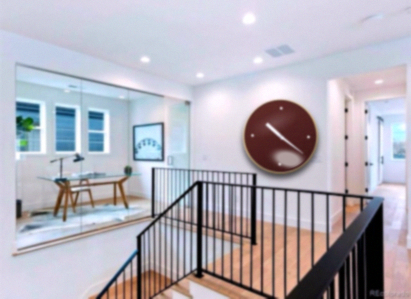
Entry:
h=10 m=21
